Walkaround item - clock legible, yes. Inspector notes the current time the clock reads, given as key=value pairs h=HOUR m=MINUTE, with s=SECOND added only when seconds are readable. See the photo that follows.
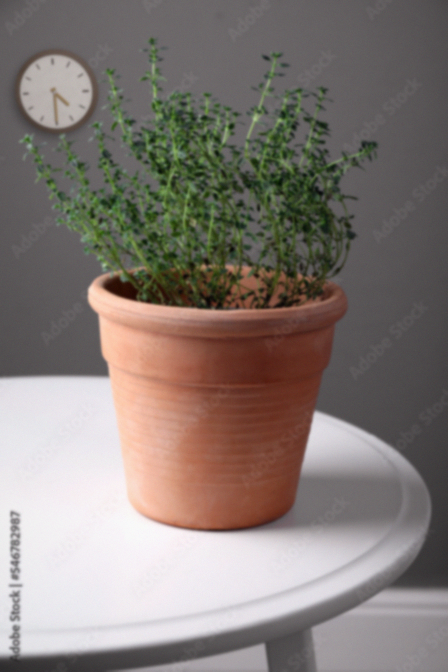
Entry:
h=4 m=30
